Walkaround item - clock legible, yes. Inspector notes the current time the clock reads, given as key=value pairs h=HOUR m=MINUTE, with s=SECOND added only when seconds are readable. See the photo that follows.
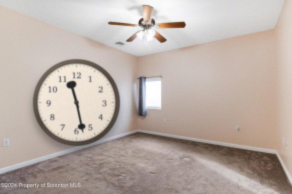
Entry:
h=11 m=28
